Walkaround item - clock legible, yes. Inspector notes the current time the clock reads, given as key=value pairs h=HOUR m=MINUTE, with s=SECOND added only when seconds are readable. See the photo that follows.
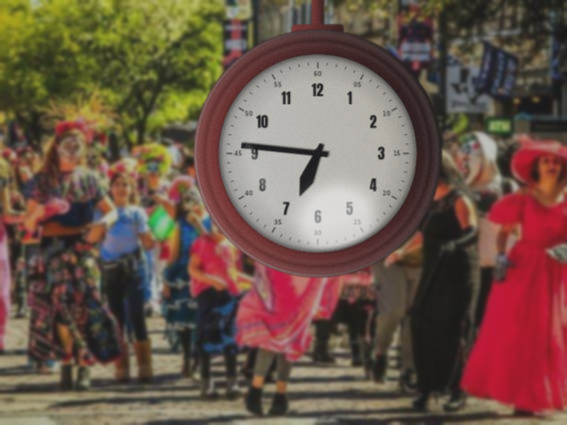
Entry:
h=6 m=46
